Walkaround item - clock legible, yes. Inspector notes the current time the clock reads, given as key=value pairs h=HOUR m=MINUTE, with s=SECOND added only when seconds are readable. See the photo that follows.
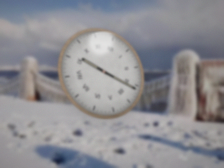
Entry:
h=9 m=16
